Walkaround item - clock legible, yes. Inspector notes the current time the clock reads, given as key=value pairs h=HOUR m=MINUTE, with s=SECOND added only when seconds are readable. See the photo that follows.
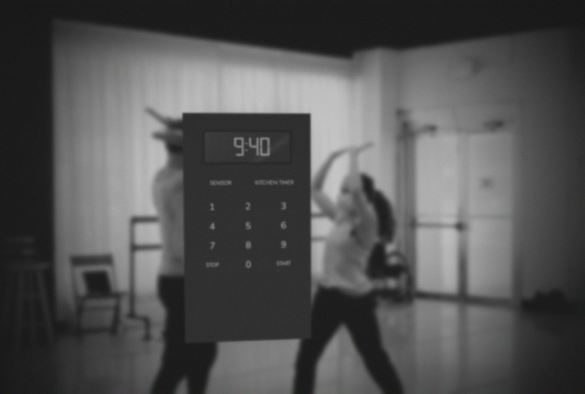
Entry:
h=9 m=40
